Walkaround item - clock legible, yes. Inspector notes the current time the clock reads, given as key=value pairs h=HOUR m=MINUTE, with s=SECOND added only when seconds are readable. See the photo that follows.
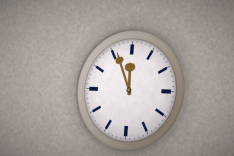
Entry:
h=11 m=56
